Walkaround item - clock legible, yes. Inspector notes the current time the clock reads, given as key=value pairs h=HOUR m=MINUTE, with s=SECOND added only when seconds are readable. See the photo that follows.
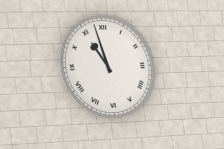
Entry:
h=10 m=58
